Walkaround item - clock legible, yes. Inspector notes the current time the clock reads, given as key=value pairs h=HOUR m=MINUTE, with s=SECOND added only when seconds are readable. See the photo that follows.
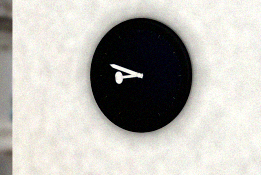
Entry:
h=8 m=48
